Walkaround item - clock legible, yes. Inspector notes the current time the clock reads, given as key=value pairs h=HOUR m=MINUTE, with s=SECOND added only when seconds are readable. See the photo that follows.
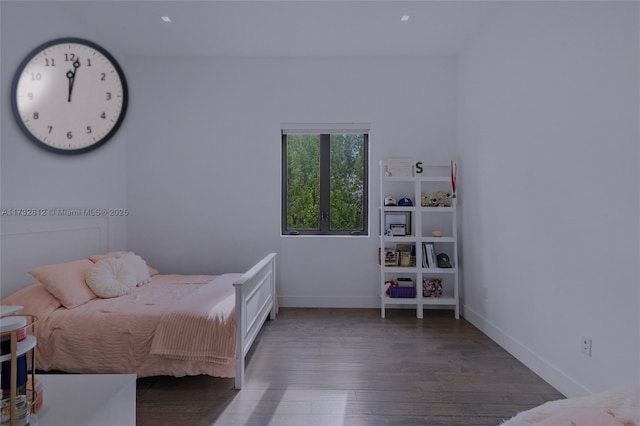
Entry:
h=12 m=2
